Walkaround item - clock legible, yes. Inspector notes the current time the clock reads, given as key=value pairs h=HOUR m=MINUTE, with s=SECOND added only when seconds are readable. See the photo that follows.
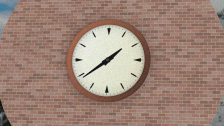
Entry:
h=1 m=39
